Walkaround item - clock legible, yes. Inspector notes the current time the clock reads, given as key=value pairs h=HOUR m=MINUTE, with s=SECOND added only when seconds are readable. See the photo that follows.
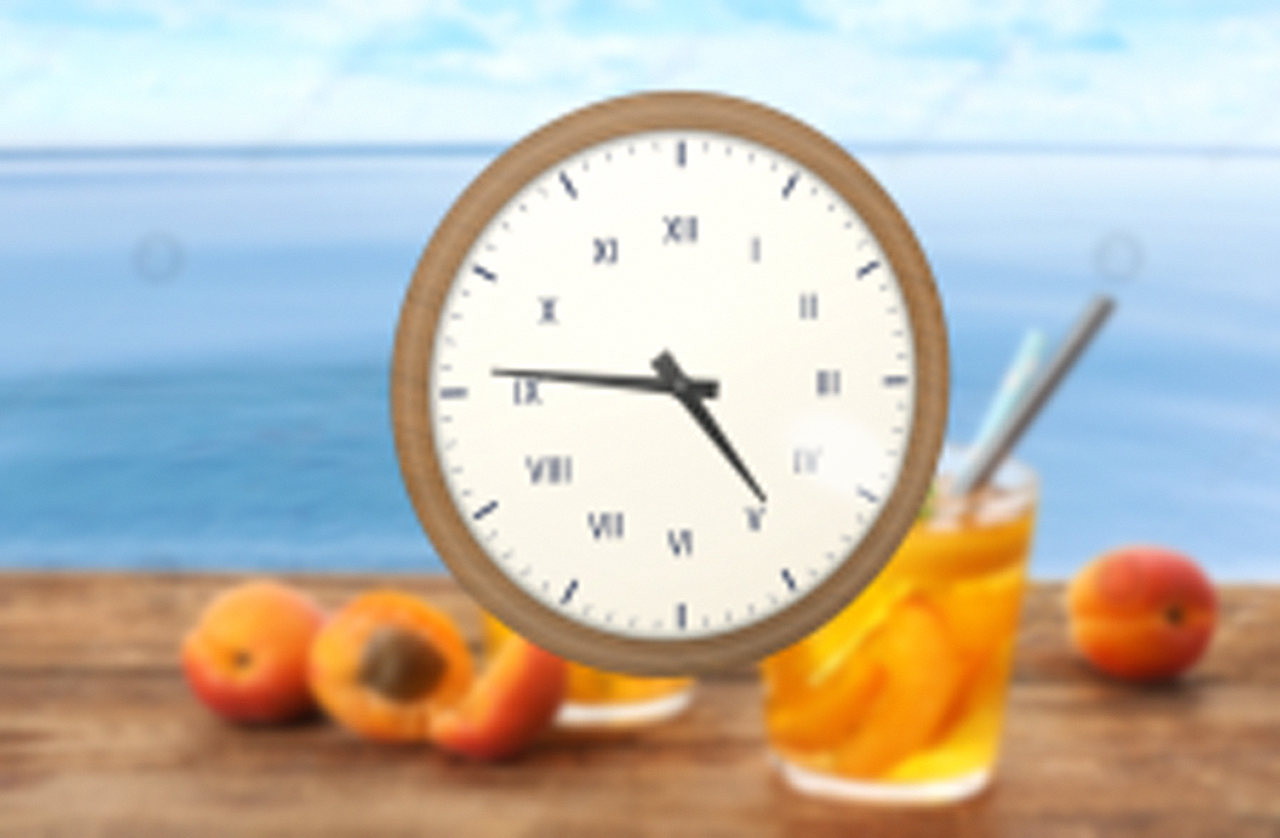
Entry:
h=4 m=46
